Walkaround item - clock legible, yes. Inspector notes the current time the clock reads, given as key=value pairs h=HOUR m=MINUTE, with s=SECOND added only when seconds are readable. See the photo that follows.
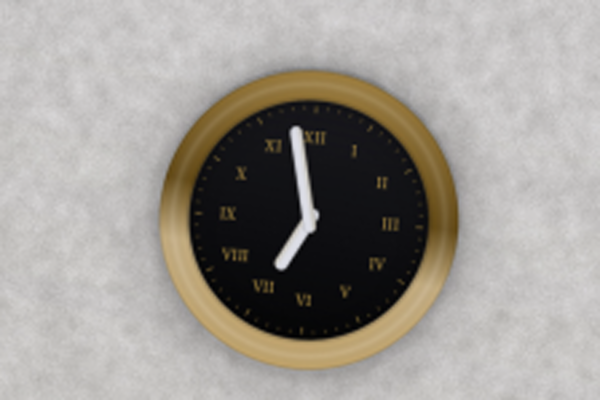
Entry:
h=6 m=58
